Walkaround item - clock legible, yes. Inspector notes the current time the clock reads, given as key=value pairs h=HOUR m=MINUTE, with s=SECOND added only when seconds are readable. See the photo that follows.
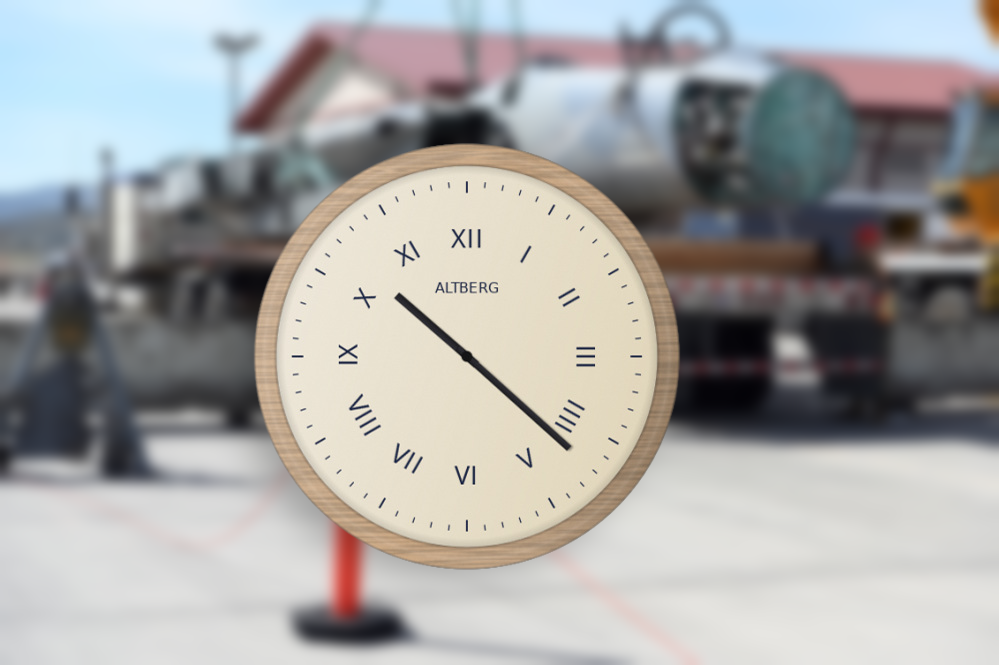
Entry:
h=10 m=22
